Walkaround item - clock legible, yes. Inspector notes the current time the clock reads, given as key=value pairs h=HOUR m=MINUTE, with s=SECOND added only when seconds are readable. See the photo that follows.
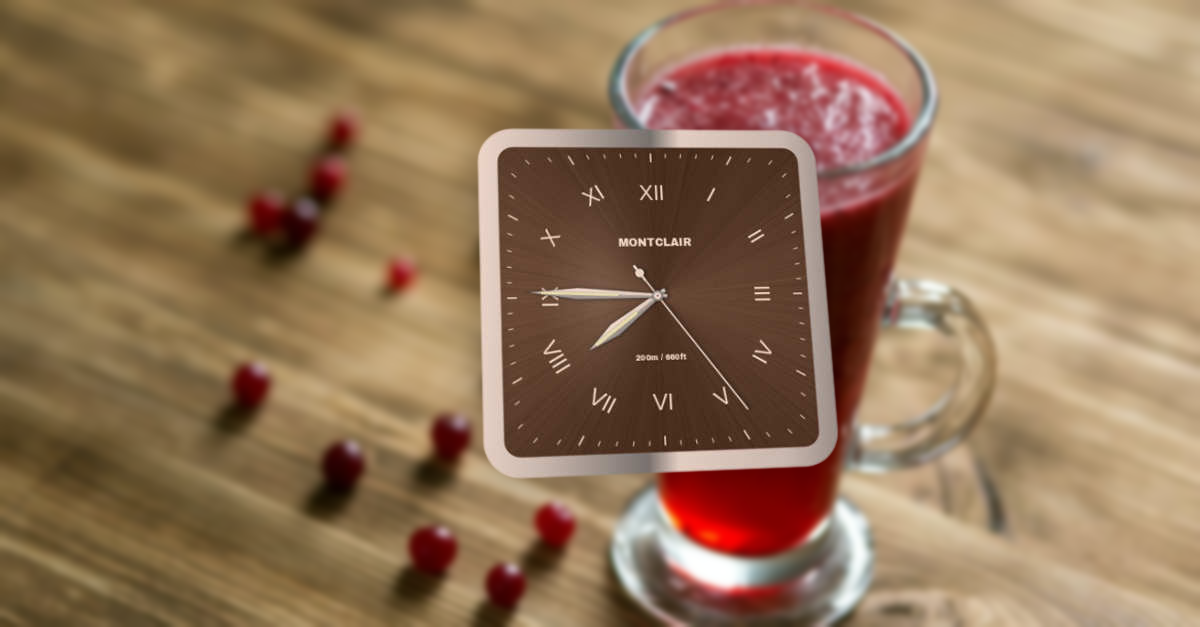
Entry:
h=7 m=45 s=24
